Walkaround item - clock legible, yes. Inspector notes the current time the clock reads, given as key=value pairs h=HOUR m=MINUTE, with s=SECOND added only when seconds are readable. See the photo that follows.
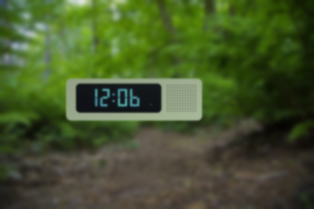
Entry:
h=12 m=6
